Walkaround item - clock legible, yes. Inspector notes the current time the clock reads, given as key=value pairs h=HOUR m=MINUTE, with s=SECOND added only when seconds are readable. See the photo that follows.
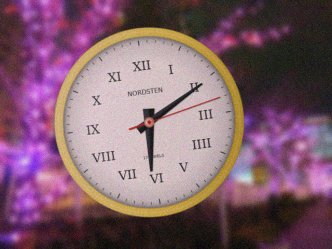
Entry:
h=6 m=10 s=13
